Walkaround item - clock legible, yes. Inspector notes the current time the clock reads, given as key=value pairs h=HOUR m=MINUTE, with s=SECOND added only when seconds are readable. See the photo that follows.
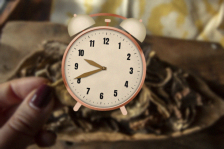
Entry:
h=9 m=41
